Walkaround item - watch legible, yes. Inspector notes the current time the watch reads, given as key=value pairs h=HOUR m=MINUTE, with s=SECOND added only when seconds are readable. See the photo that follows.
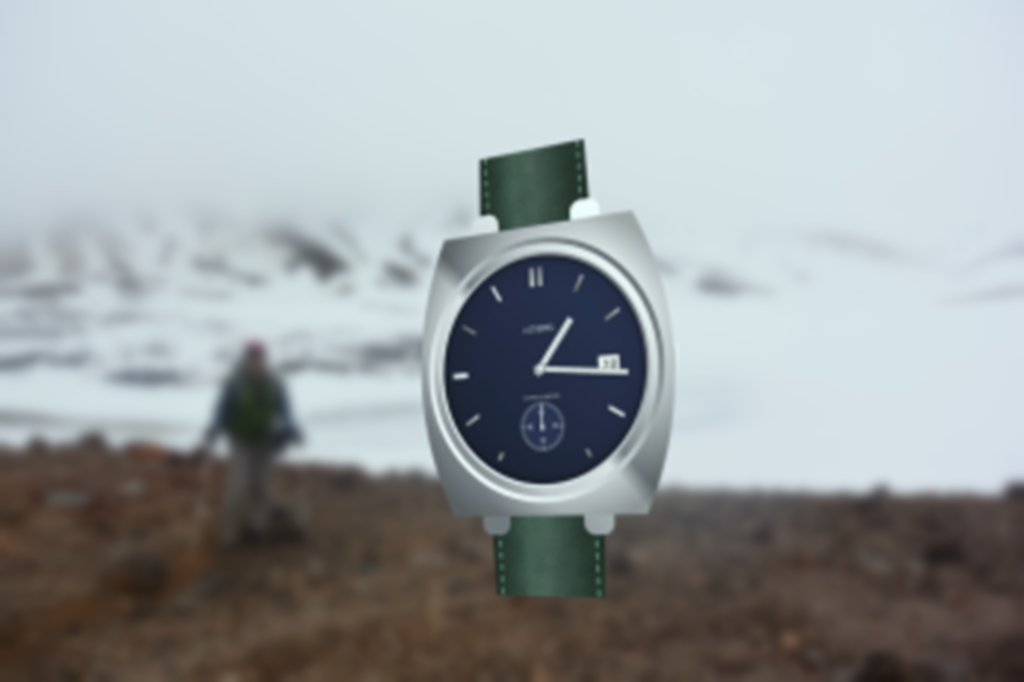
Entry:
h=1 m=16
